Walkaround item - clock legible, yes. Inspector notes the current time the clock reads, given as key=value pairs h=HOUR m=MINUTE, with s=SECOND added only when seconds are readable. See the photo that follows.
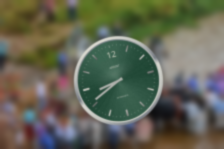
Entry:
h=8 m=41
